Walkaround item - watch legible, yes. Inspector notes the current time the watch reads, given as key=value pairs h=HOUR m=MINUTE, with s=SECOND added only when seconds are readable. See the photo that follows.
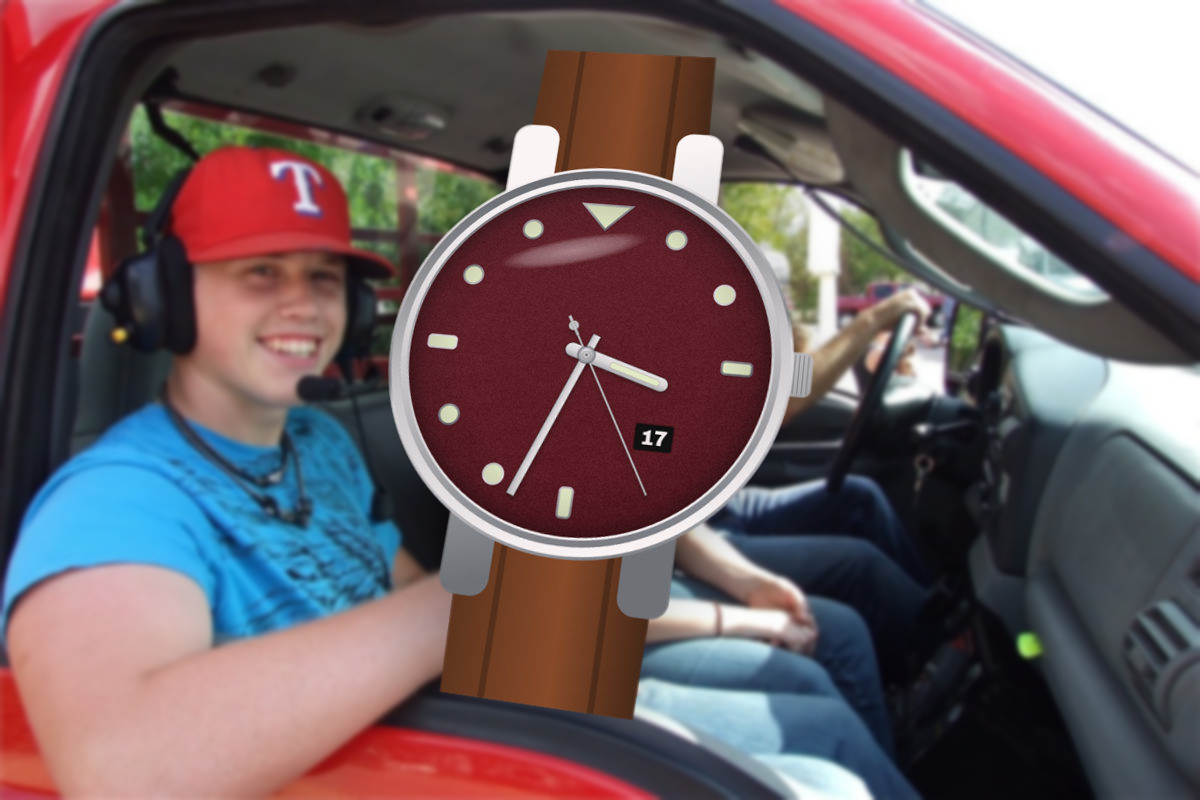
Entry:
h=3 m=33 s=25
